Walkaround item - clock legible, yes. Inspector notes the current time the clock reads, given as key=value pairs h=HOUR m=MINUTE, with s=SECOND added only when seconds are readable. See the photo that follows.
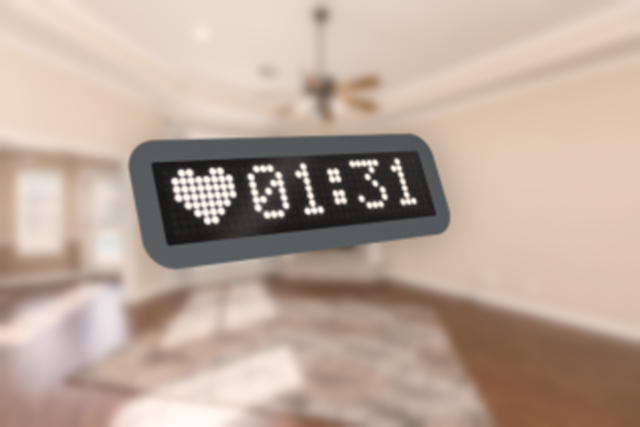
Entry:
h=1 m=31
